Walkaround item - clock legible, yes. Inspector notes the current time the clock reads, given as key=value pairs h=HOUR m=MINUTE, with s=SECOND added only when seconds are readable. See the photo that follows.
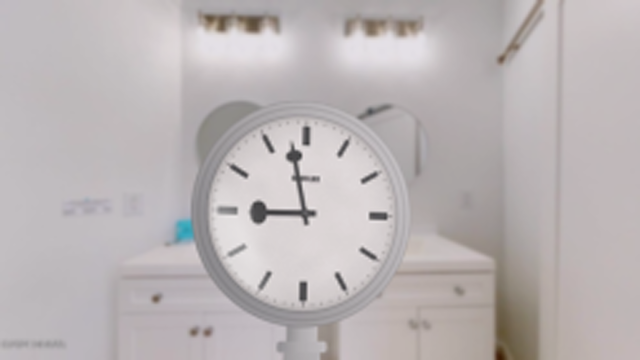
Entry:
h=8 m=58
